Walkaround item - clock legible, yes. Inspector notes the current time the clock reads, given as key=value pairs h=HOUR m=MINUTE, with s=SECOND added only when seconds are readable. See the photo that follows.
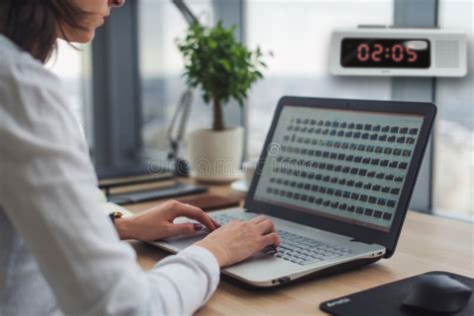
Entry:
h=2 m=5
